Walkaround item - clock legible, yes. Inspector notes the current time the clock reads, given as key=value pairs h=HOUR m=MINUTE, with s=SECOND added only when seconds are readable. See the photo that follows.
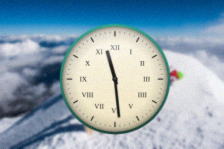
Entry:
h=11 m=29
